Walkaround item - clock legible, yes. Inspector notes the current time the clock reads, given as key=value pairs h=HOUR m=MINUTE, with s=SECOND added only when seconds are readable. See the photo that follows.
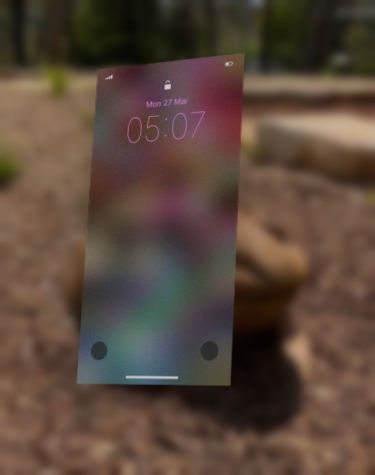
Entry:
h=5 m=7
